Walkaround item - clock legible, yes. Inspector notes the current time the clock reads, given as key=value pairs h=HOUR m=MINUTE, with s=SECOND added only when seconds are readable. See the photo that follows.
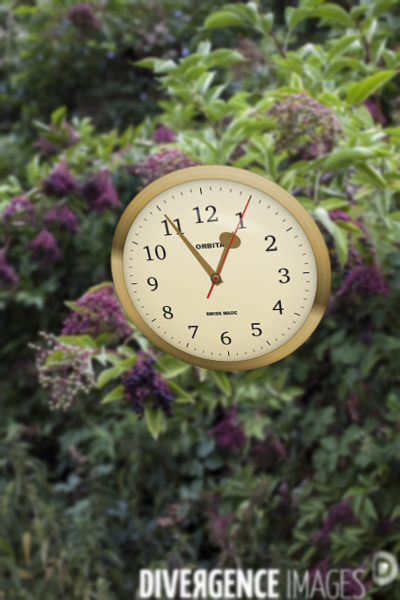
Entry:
h=12 m=55 s=5
